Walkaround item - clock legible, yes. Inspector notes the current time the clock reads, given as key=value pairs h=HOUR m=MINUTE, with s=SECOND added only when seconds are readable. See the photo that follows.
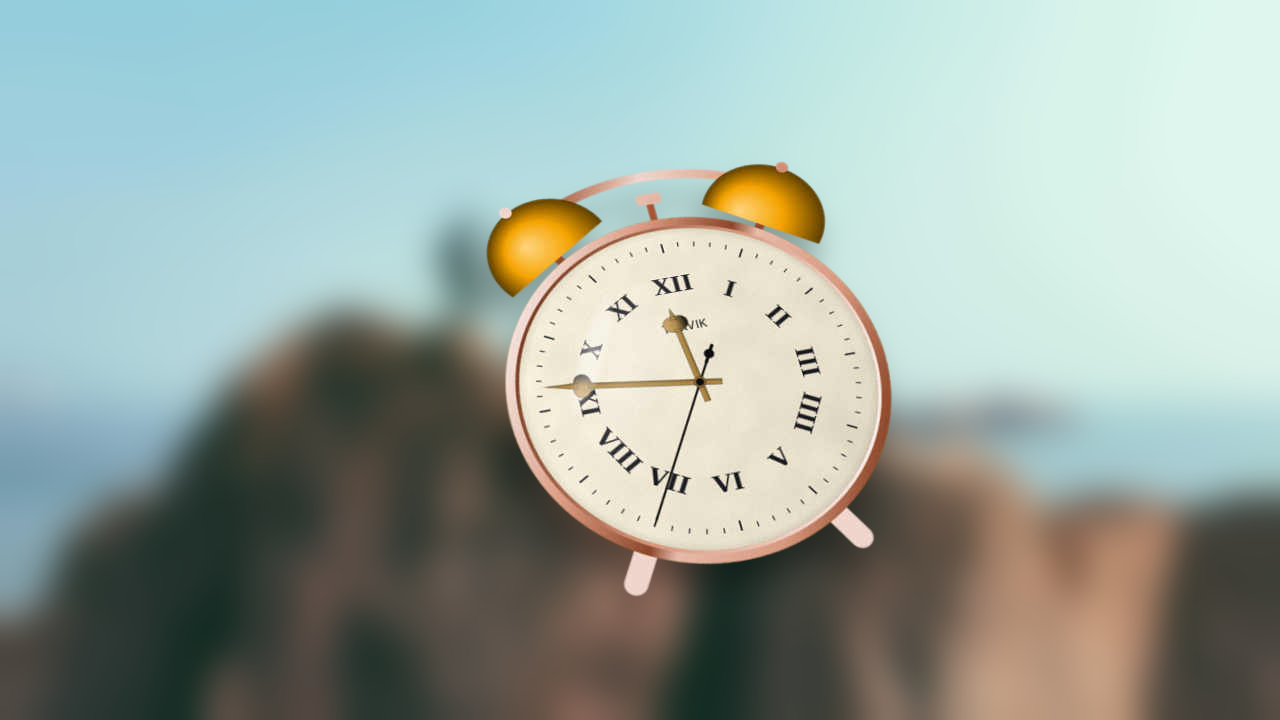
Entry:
h=11 m=46 s=35
